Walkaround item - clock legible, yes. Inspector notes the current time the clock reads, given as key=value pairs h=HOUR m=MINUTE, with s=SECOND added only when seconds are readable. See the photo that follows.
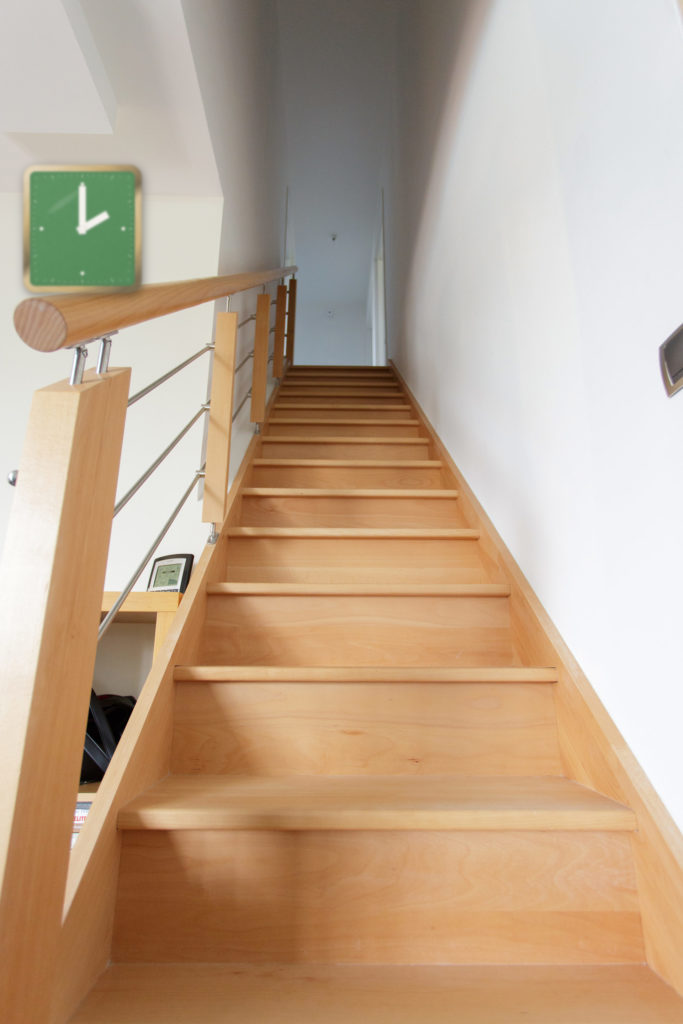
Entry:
h=2 m=0
